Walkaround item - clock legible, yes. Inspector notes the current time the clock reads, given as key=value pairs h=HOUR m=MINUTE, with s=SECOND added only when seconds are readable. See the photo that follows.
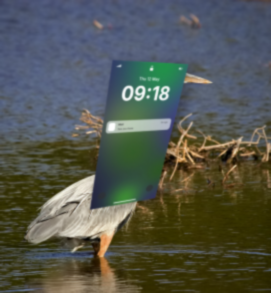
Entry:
h=9 m=18
